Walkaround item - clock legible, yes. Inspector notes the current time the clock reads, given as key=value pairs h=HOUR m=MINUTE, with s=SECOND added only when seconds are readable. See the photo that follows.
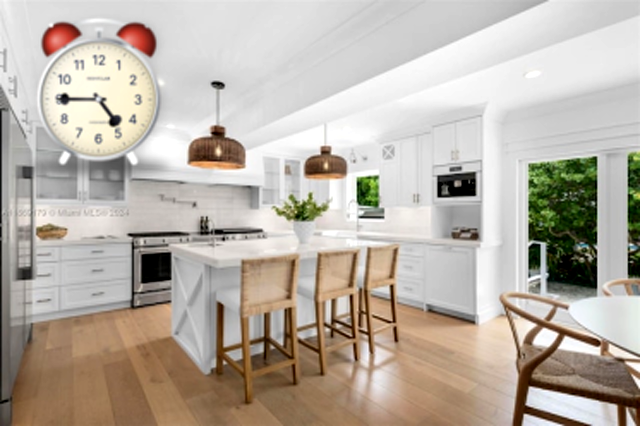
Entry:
h=4 m=45
